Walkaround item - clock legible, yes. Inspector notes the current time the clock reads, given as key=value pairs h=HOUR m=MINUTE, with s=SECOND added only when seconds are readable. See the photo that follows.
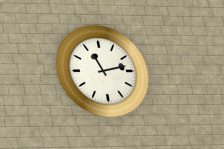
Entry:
h=11 m=13
